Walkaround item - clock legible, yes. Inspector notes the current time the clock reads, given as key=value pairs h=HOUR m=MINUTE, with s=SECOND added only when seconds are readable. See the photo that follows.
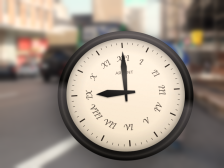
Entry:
h=9 m=0
